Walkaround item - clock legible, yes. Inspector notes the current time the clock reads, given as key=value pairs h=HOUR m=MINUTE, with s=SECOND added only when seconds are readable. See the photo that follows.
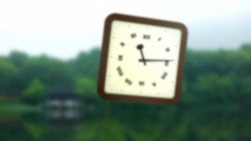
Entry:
h=11 m=14
